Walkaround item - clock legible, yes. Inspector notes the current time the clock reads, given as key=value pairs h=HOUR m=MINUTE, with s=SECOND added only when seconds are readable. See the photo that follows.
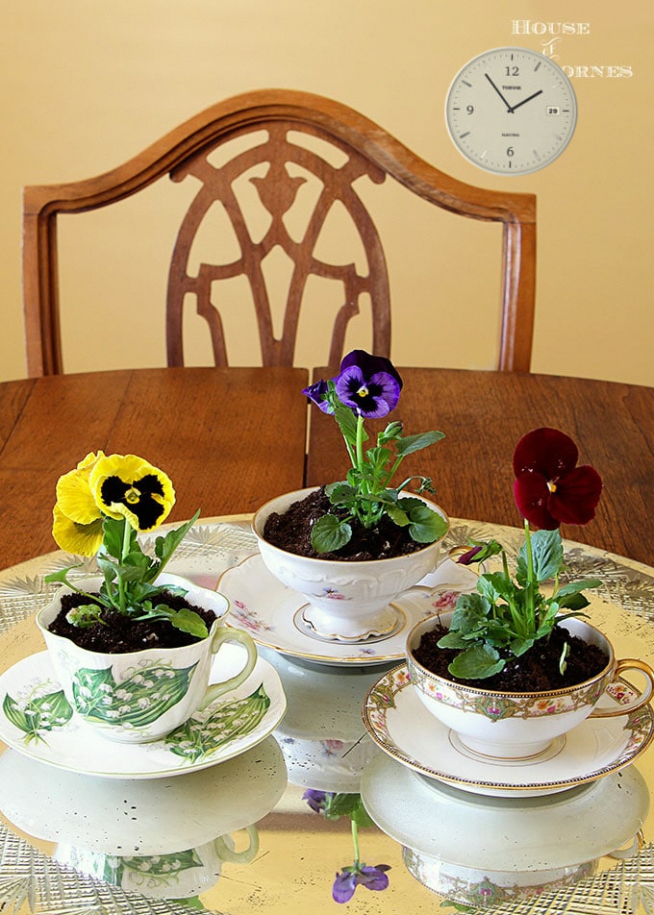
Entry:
h=1 m=54
